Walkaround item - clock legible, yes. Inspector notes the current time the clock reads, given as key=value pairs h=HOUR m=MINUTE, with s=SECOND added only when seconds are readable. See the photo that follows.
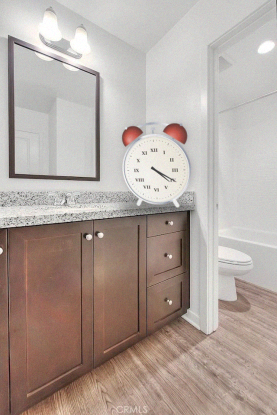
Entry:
h=4 m=20
